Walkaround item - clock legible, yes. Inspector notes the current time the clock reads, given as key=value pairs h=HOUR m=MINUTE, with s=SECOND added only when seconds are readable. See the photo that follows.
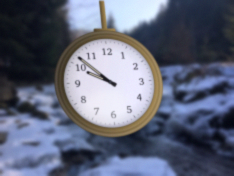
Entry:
h=9 m=52
